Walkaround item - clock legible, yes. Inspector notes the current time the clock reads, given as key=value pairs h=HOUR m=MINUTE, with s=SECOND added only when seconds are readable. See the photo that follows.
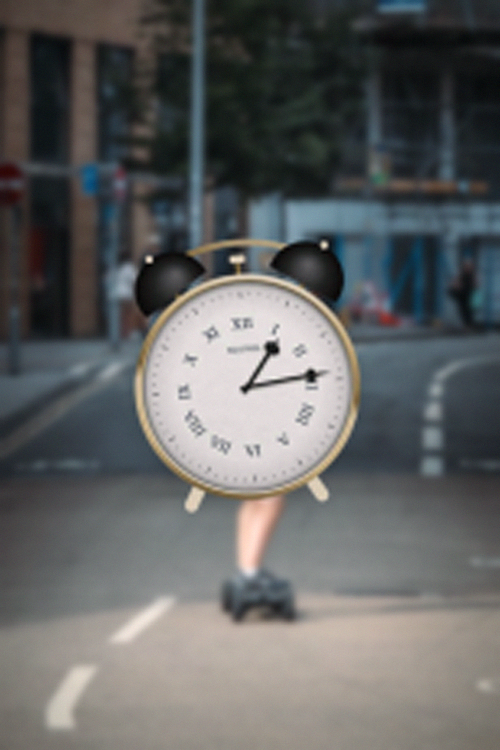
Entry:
h=1 m=14
